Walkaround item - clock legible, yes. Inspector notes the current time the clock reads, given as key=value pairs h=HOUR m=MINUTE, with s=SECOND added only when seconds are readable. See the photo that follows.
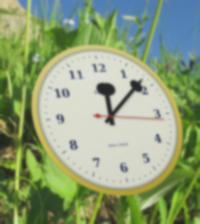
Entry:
h=12 m=8 s=16
